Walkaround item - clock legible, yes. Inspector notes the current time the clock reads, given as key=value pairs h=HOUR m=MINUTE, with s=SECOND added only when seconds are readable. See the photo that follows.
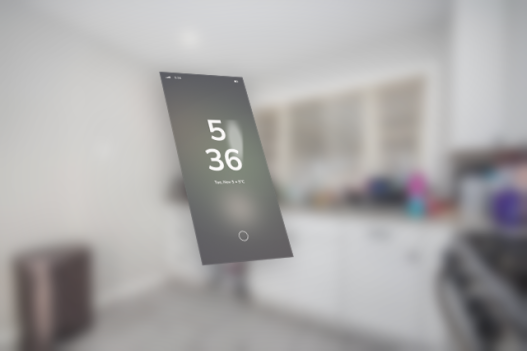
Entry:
h=5 m=36
